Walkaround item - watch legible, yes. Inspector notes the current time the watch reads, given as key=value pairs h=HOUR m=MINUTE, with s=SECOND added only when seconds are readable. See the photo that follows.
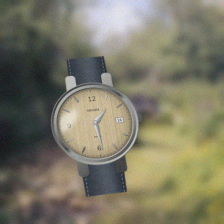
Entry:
h=1 m=29
